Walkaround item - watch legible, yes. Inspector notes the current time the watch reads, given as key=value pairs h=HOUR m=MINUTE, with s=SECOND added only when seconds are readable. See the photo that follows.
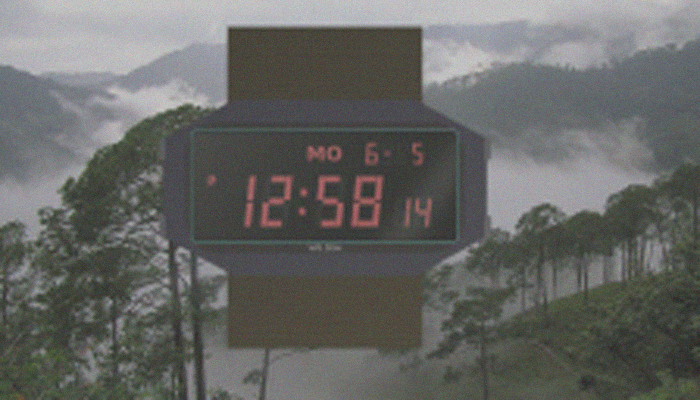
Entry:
h=12 m=58 s=14
